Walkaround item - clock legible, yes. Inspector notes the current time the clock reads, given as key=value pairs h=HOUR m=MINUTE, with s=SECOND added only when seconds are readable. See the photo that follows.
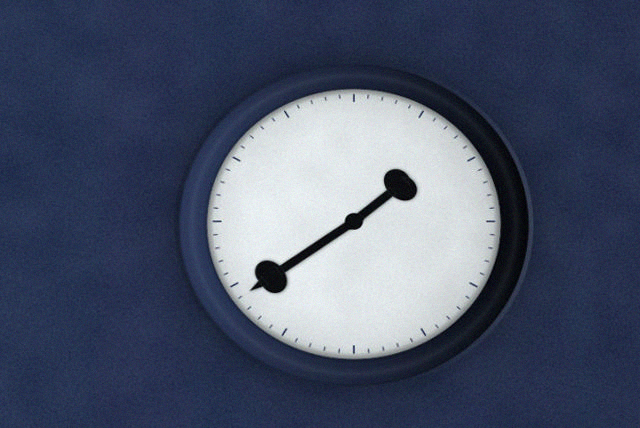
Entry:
h=1 m=39
